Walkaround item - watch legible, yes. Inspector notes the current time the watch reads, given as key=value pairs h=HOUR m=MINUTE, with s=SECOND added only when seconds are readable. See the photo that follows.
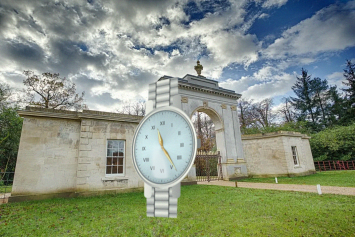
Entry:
h=11 m=24
